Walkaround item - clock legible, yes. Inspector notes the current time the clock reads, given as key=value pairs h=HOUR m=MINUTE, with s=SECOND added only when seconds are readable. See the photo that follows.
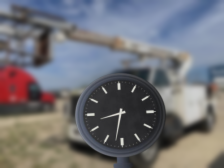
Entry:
h=8 m=32
